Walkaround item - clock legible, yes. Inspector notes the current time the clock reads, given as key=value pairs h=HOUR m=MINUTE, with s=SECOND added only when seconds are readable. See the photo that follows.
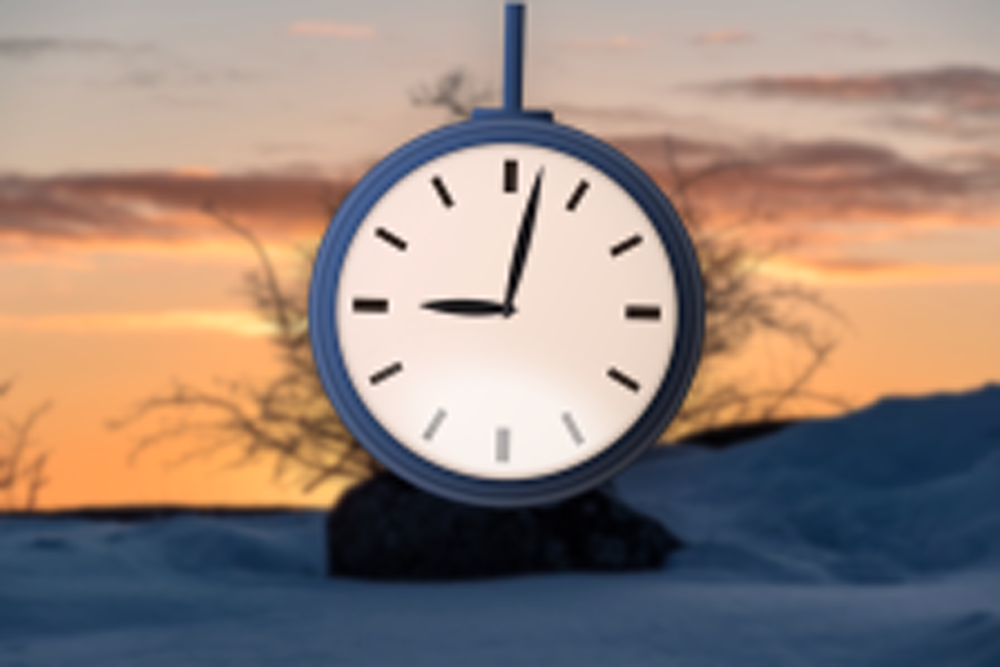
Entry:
h=9 m=2
